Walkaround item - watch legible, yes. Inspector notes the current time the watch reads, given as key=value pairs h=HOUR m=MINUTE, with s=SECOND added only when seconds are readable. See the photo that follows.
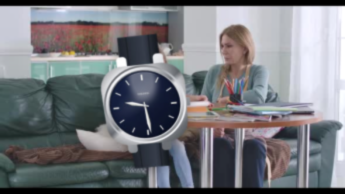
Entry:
h=9 m=29
